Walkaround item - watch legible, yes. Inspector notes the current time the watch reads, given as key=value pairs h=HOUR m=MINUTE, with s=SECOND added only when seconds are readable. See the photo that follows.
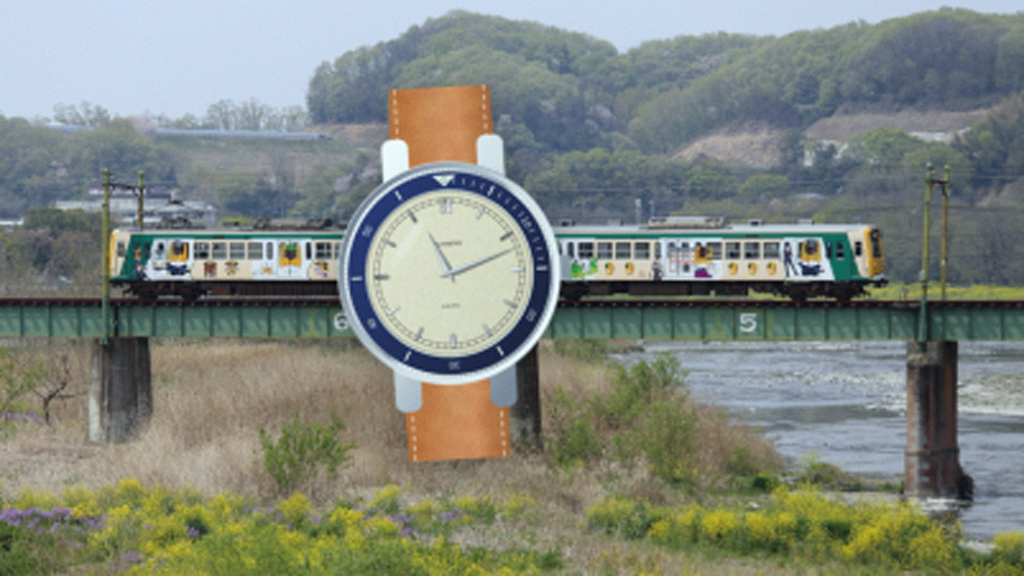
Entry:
h=11 m=12
